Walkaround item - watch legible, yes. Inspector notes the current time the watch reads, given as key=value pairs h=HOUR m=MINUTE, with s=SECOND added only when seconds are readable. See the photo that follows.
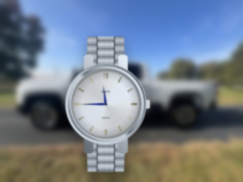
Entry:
h=11 m=45
